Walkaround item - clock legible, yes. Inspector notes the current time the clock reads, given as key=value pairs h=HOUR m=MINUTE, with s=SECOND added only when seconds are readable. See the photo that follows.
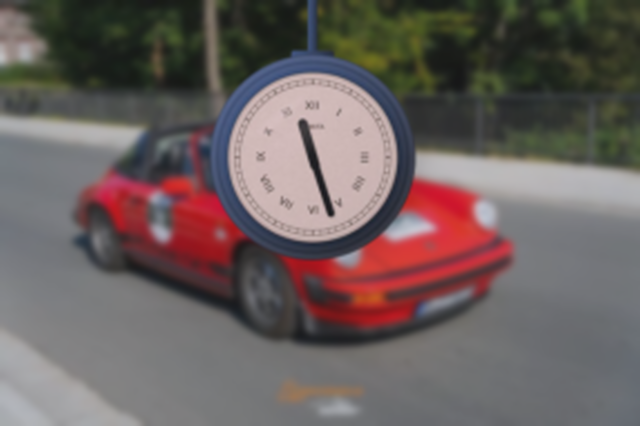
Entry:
h=11 m=27
